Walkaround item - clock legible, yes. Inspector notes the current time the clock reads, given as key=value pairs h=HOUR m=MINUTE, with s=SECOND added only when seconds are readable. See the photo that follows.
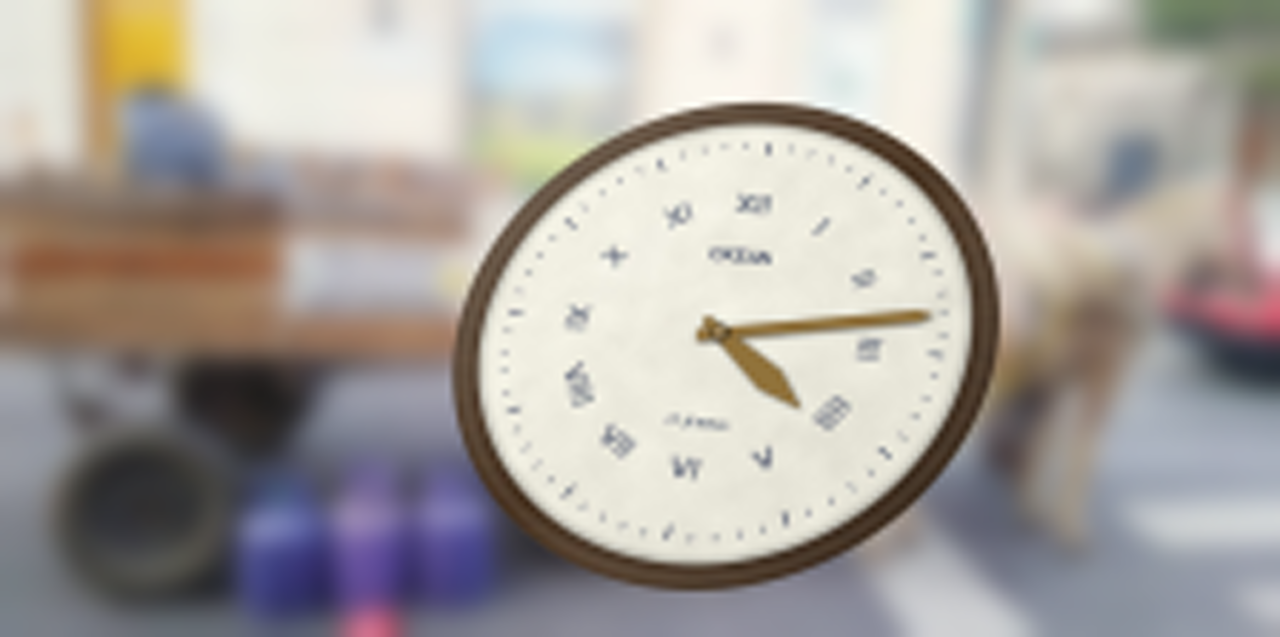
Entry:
h=4 m=13
